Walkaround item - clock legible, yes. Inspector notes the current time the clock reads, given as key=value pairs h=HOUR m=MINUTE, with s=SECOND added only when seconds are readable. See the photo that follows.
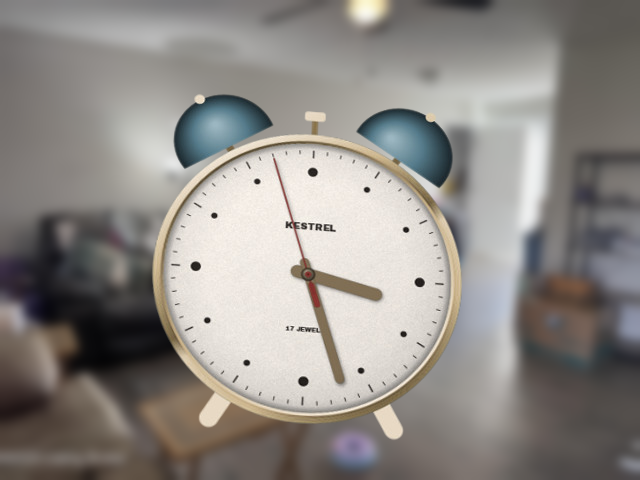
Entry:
h=3 m=26 s=57
